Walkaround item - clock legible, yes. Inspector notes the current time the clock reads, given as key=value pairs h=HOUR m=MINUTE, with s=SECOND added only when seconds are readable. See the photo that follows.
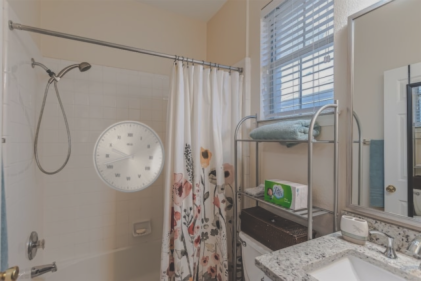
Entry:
h=9 m=42
